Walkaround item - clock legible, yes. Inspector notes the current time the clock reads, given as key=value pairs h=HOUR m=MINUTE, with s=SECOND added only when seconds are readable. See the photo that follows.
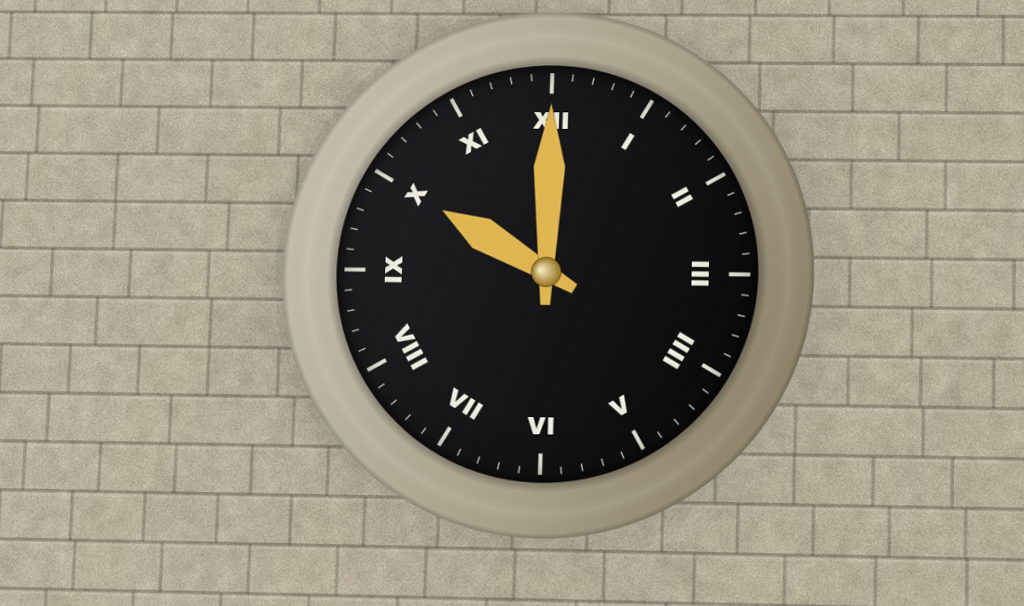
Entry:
h=10 m=0
